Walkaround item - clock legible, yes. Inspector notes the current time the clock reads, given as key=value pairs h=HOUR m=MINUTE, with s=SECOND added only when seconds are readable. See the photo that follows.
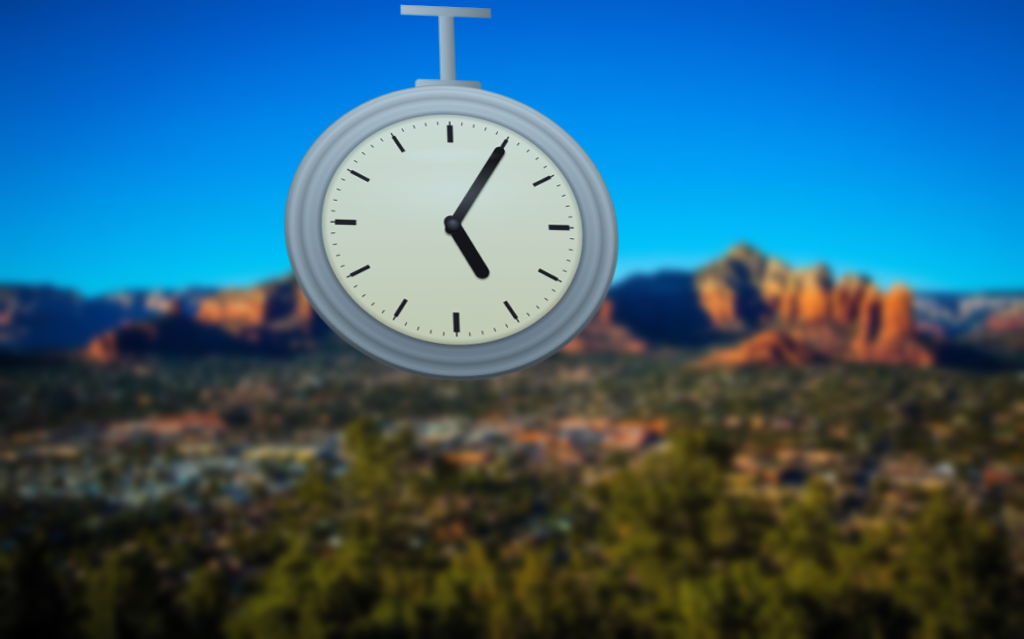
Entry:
h=5 m=5
